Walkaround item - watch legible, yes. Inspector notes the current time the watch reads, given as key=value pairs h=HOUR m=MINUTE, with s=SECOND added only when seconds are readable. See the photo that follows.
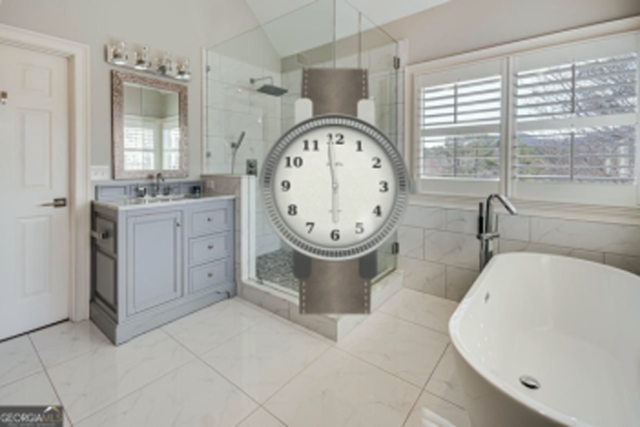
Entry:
h=5 m=59
